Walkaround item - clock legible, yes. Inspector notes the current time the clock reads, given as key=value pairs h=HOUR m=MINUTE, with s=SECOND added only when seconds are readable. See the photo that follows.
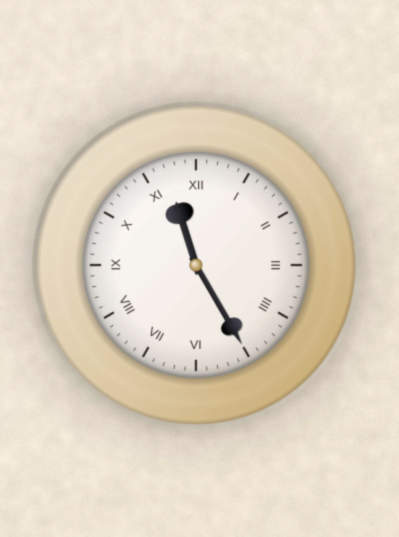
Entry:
h=11 m=25
